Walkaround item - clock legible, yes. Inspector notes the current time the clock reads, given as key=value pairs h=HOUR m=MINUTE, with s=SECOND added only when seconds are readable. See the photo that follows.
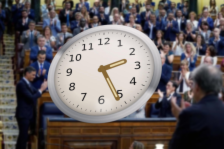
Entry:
h=2 m=26
